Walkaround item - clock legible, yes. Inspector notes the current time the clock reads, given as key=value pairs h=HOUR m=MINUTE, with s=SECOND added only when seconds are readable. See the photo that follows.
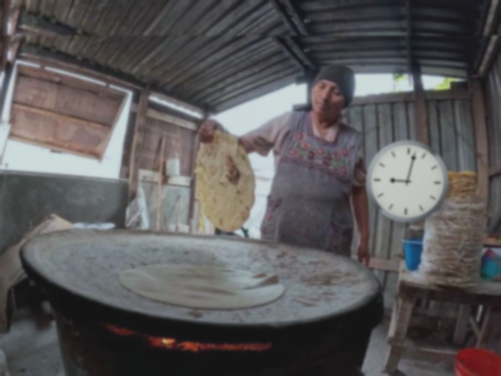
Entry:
h=9 m=2
